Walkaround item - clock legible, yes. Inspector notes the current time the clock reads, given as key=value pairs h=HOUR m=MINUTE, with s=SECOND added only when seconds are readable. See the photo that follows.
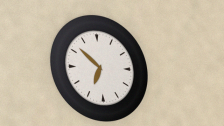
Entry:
h=6 m=52
